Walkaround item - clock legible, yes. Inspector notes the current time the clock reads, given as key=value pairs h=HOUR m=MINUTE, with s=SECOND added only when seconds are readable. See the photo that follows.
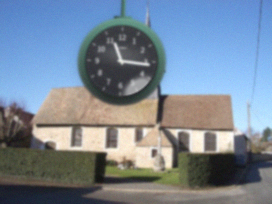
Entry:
h=11 m=16
